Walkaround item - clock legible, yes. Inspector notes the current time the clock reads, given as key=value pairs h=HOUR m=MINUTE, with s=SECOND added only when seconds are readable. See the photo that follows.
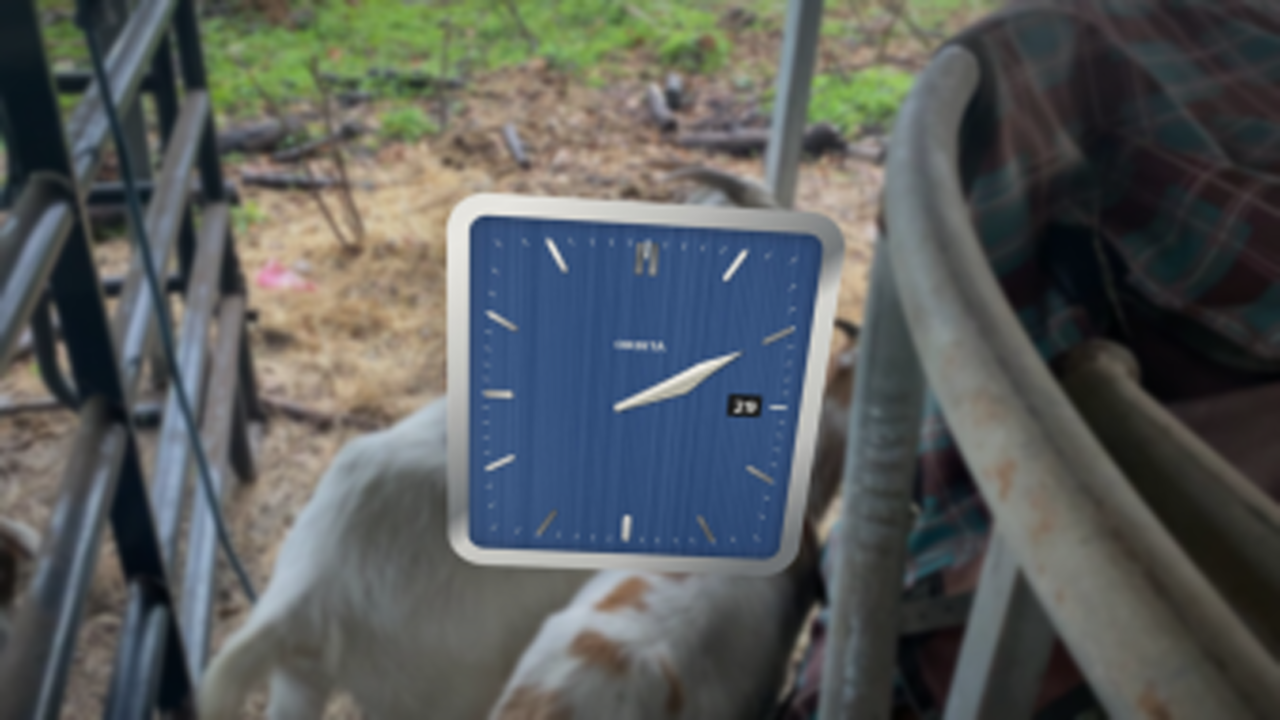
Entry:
h=2 m=10
